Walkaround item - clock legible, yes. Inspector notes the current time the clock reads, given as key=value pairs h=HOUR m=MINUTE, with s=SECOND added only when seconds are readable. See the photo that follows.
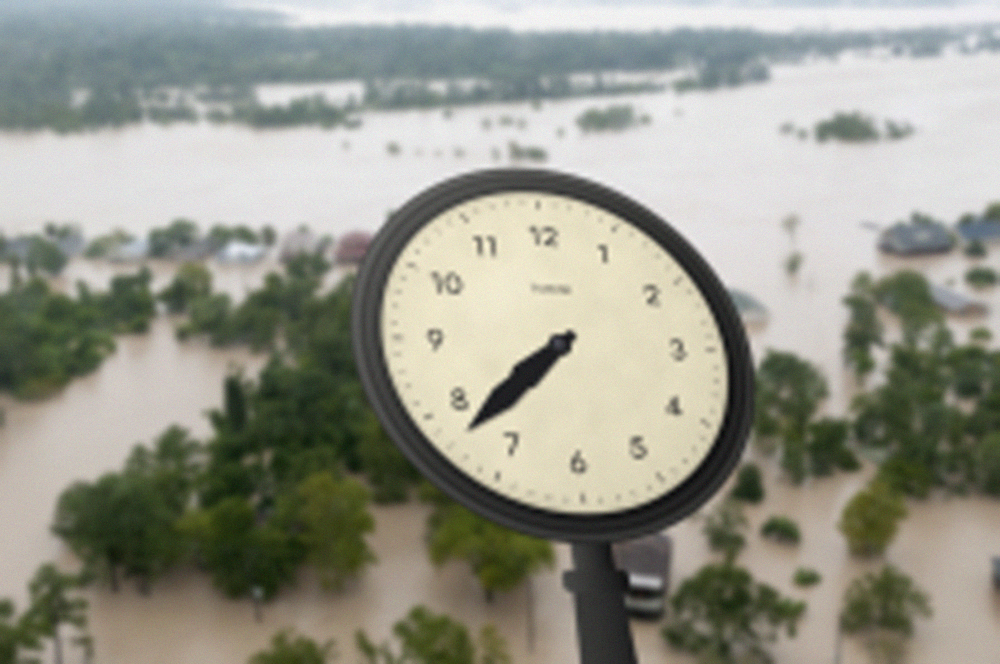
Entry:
h=7 m=38
